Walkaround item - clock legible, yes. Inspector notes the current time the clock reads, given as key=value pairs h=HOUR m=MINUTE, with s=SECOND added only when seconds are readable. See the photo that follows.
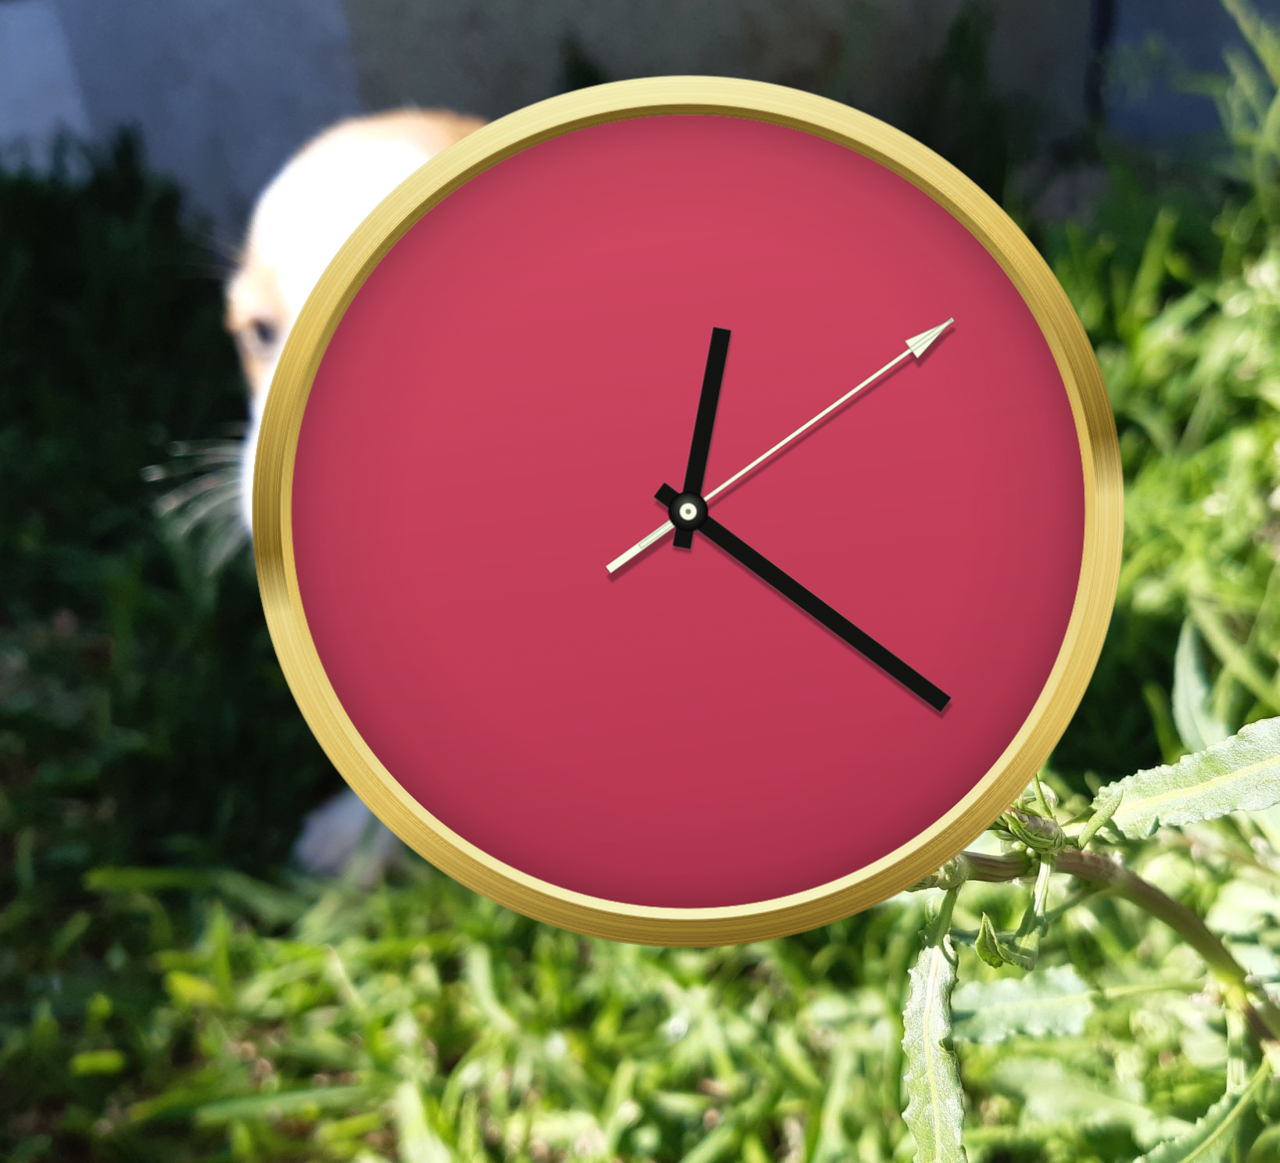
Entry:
h=12 m=21 s=9
